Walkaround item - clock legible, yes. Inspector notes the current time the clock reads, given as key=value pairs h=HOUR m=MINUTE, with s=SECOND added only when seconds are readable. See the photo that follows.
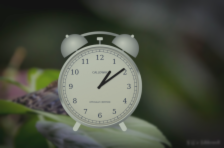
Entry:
h=1 m=9
